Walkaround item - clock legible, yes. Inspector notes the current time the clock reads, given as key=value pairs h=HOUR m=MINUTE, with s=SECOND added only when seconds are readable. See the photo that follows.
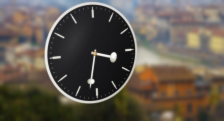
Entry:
h=3 m=32
